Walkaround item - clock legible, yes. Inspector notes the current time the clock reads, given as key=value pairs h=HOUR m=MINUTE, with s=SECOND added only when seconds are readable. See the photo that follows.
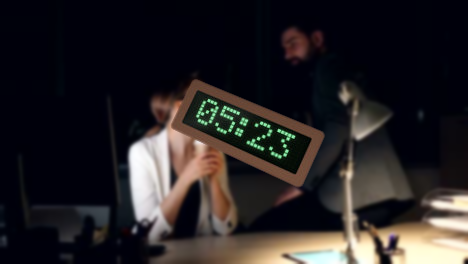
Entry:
h=5 m=23
